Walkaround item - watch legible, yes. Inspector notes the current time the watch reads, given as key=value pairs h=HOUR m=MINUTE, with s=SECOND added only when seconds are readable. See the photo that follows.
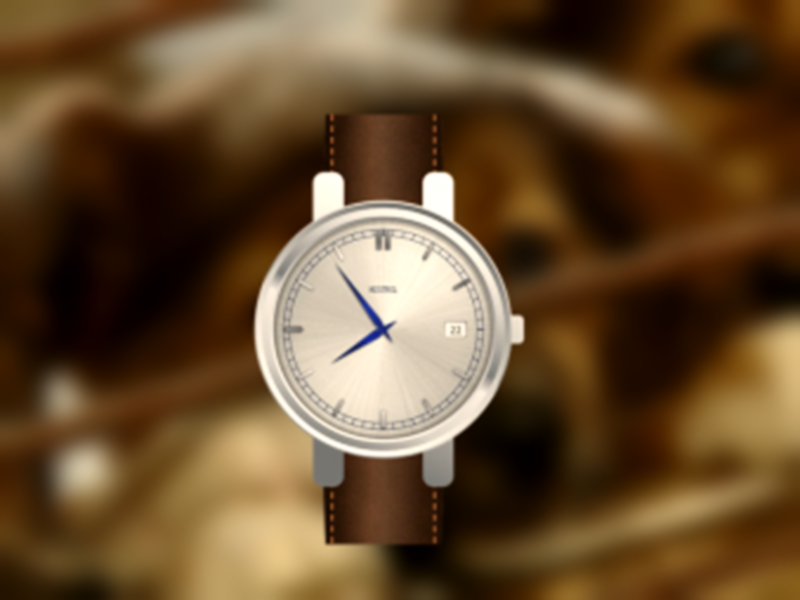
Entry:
h=7 m=54
